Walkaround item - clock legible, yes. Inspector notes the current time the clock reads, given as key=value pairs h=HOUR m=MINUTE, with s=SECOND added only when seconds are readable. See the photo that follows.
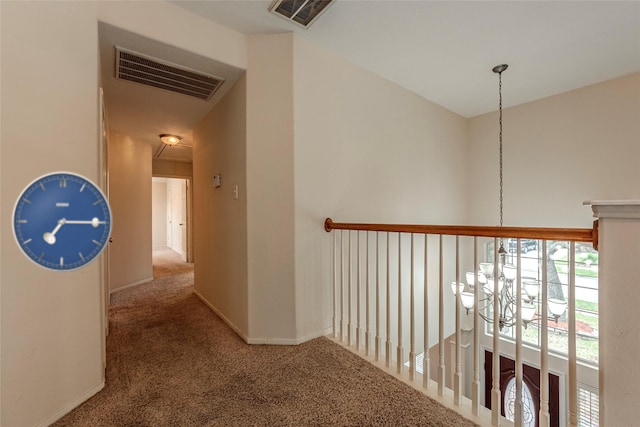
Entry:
h=7 m=15
